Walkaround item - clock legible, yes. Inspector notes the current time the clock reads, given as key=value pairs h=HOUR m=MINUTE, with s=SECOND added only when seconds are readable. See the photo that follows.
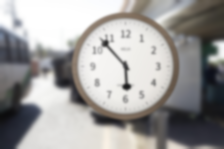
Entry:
h=5 m=53
